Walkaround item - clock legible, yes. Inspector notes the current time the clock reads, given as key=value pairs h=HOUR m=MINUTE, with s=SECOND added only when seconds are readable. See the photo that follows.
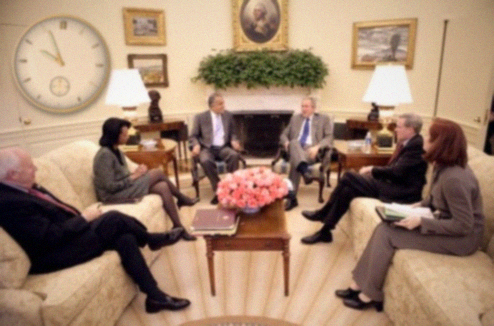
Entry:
h=9 m=56
